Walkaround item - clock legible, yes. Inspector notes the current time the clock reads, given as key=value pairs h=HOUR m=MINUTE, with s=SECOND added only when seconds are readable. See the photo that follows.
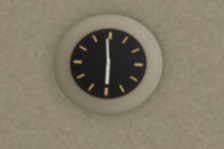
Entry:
h=5 m=59
